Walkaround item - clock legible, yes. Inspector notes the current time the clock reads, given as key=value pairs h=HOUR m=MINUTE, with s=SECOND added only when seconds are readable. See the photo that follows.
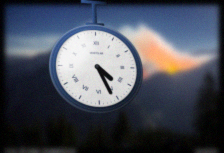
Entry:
h=4 m=26
